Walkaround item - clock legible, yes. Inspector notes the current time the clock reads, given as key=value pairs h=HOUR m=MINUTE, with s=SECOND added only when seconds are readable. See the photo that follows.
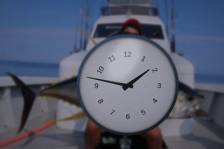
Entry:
h=1 m=47
